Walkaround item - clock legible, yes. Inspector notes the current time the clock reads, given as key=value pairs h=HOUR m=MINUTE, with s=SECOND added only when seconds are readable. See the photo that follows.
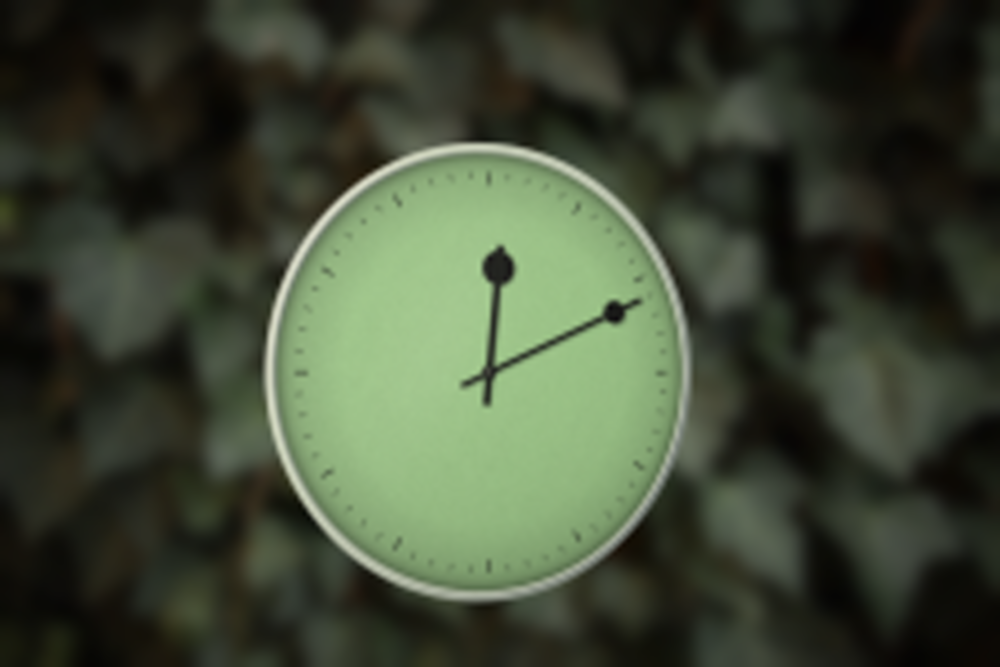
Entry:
h=12 m=11
